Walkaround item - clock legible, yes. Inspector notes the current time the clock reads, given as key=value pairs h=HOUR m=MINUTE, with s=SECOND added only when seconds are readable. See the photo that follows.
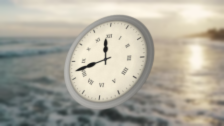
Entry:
h=11 m=42
